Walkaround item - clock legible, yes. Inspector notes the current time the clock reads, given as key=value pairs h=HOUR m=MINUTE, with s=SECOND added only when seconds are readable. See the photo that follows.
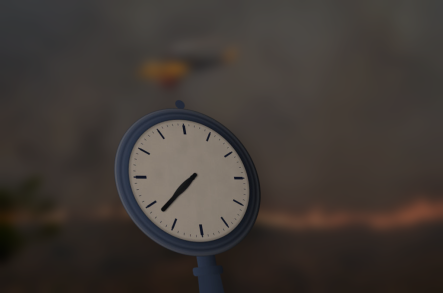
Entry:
h=7 m=38
